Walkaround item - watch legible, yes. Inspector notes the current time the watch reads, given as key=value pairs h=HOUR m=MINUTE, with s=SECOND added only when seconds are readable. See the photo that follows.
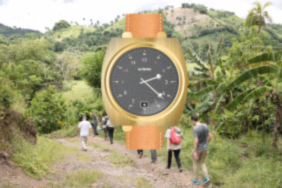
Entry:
h=2 m=22
